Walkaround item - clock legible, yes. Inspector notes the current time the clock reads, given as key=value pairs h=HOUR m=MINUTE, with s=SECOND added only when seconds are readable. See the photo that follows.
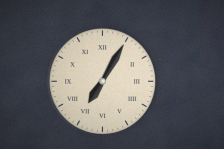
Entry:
h=7 m=5
